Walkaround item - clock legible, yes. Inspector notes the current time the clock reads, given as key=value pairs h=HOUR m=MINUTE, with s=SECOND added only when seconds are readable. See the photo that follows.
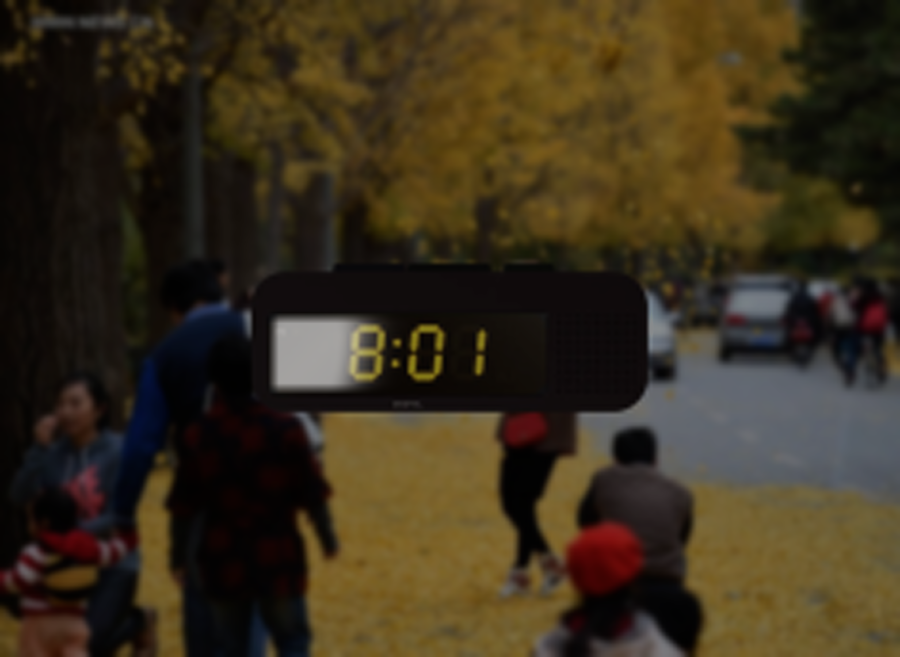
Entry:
h=8 m=1
